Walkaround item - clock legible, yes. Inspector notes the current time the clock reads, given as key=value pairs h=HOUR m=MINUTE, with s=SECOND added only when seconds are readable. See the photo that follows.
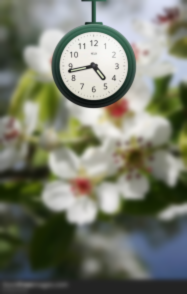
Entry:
h=4 m=43
